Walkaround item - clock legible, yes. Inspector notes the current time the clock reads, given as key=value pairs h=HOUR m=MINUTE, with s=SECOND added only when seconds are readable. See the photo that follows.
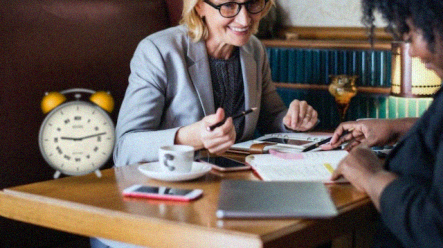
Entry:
h=9 m=13
